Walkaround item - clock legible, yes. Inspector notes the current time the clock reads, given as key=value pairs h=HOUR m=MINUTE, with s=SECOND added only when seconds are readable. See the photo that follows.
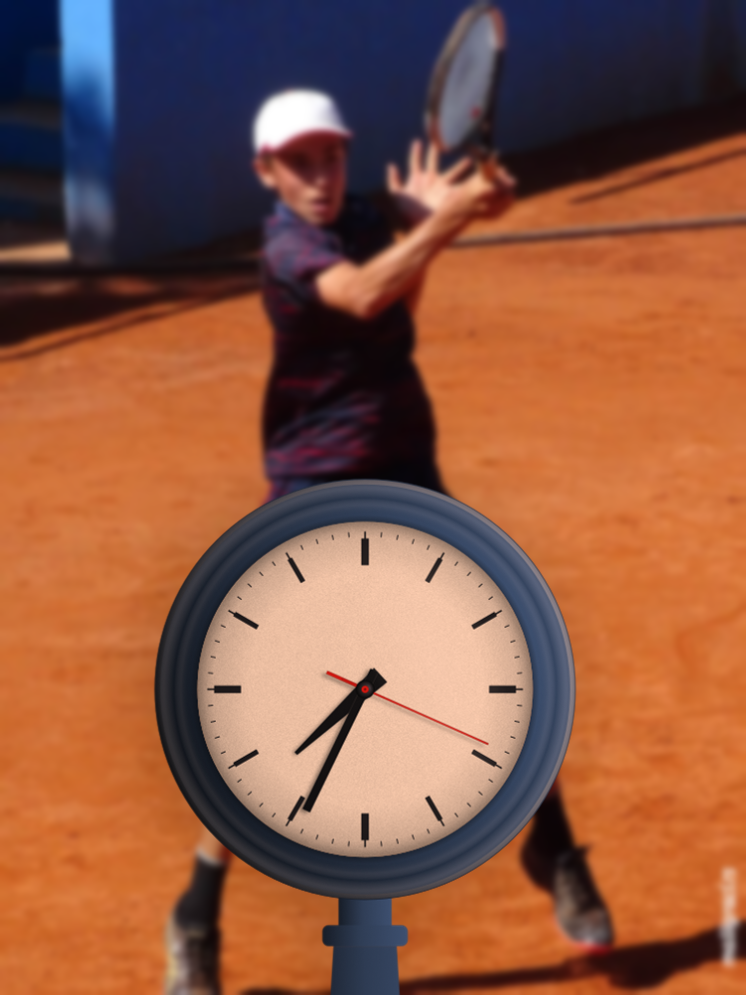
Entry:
h=7 m=34 s=19
